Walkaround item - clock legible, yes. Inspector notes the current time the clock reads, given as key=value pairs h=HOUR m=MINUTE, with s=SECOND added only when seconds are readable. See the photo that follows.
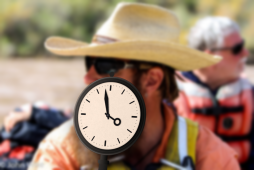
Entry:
h=3 m=58
